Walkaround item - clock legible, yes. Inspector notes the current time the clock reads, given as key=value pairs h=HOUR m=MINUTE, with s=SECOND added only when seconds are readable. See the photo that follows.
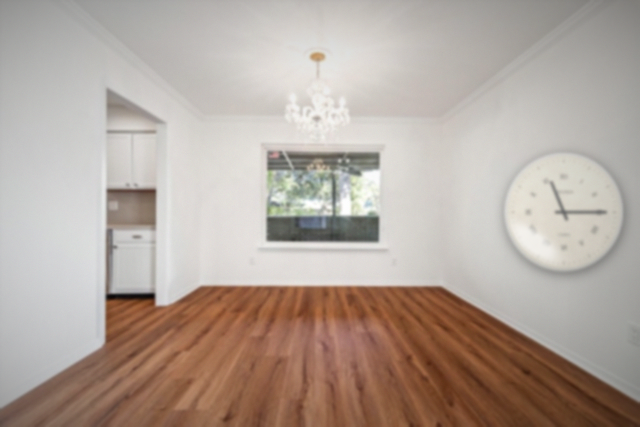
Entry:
h=11 m=15
